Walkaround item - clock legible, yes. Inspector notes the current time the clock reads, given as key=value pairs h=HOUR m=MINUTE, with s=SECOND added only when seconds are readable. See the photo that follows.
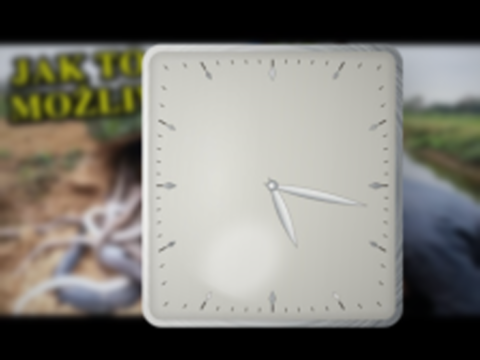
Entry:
h=5 m=17
